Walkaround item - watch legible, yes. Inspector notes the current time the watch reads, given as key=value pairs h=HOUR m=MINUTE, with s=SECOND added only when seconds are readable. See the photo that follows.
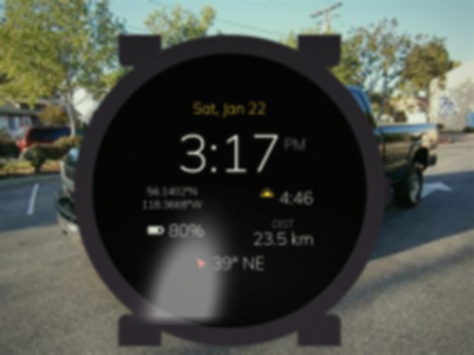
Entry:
h=3 m=17
